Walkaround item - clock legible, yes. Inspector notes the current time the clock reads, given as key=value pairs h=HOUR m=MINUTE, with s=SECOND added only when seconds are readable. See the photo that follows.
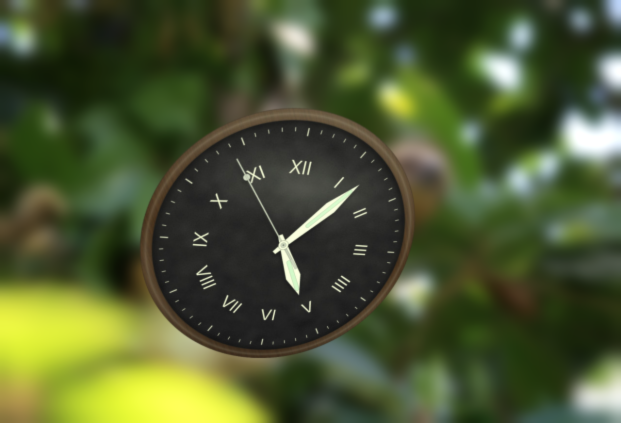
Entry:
h=5 m=6 s=54
